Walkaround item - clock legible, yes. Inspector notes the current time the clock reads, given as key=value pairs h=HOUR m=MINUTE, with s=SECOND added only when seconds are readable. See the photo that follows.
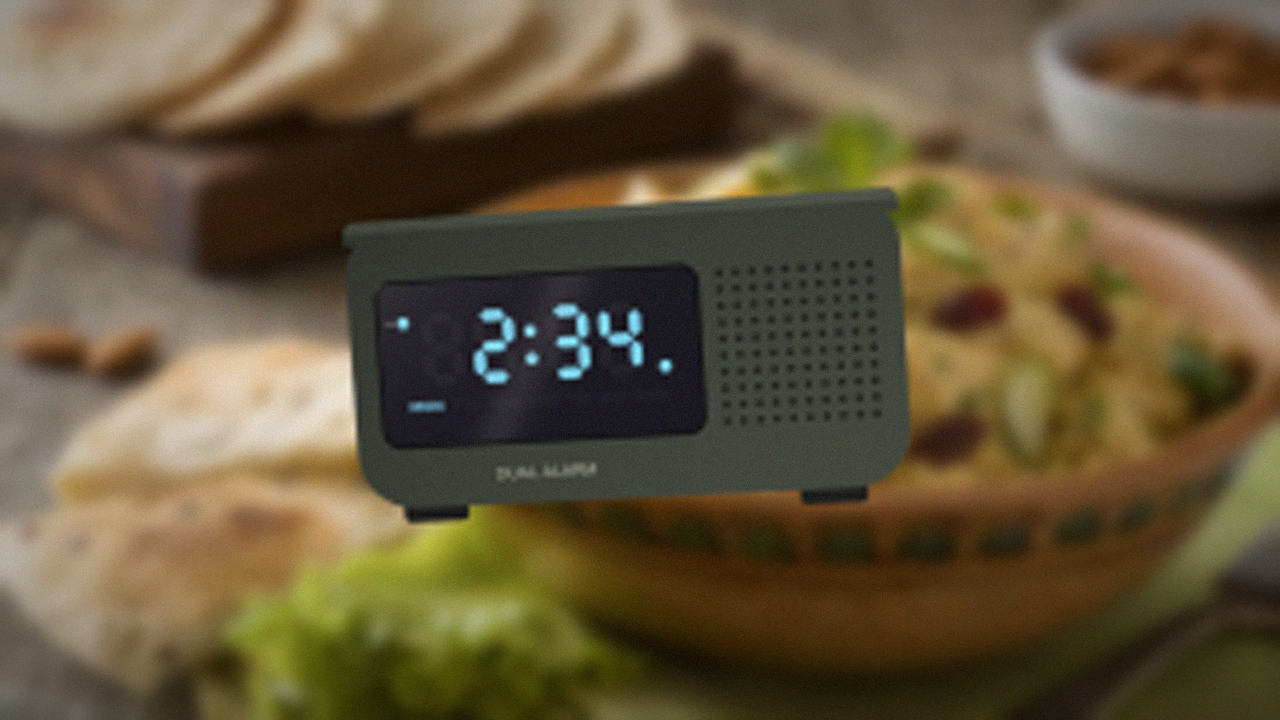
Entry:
h=2 m=34
